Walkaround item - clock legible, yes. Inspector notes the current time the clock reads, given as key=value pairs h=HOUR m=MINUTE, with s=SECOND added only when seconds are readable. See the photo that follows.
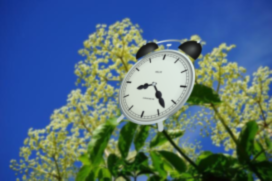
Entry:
h=8 m=23
